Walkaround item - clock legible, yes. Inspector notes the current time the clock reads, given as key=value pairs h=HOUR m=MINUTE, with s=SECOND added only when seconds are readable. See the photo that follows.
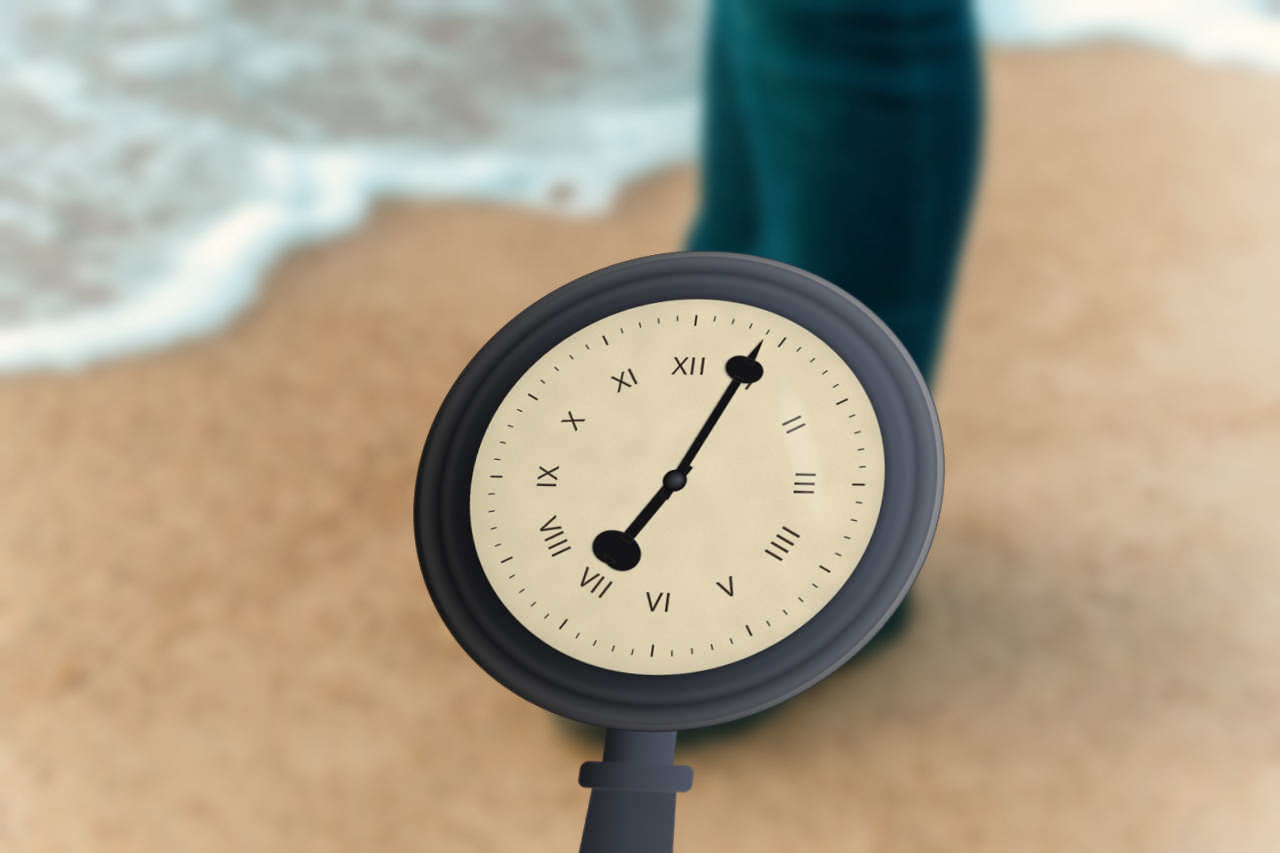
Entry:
h=7 m=4
